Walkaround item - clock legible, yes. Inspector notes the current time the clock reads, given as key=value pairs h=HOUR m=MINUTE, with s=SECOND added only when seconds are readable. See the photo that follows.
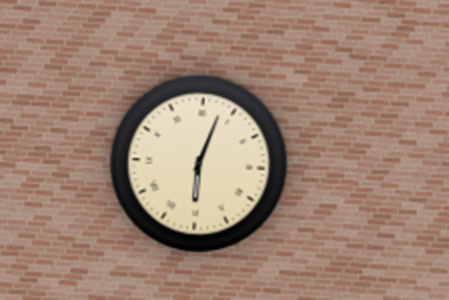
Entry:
h=6 m=3
